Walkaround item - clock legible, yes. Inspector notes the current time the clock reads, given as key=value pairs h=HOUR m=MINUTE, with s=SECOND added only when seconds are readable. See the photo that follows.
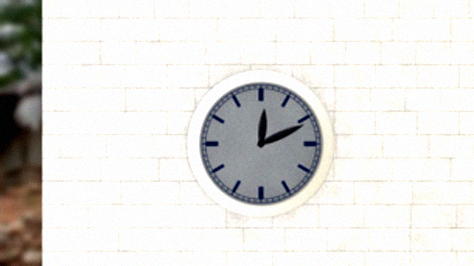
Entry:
h=12 m=11
